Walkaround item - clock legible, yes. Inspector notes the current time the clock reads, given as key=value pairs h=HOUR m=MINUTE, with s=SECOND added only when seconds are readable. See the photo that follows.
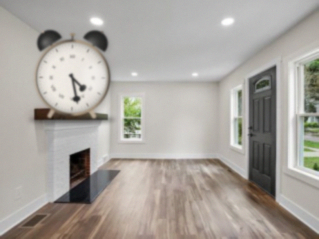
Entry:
h=4 m=28
